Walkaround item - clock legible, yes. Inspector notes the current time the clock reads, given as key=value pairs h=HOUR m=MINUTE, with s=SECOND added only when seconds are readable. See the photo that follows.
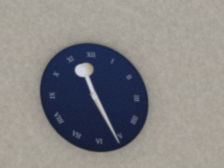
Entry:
h=11 m=26
